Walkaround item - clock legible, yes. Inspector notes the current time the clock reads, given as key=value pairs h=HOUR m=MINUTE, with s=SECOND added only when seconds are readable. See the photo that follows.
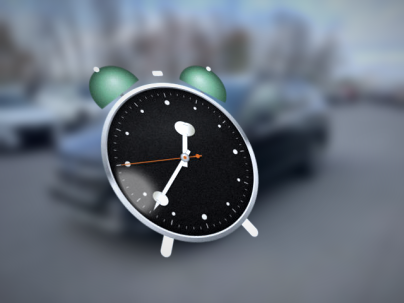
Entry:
h=12 m=37 s=45
